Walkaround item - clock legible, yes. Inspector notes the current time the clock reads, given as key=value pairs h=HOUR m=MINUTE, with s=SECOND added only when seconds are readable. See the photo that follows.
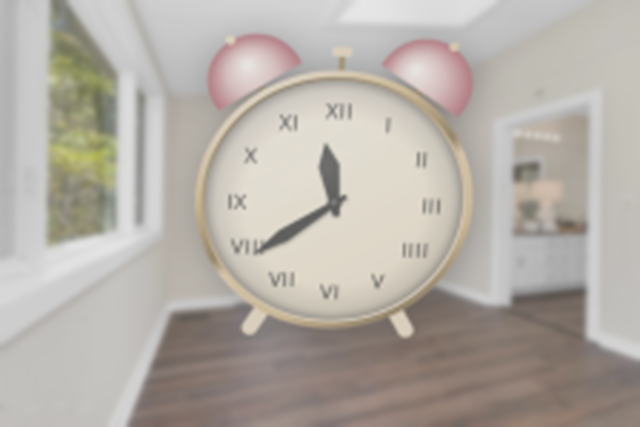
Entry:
h=11 m=39
